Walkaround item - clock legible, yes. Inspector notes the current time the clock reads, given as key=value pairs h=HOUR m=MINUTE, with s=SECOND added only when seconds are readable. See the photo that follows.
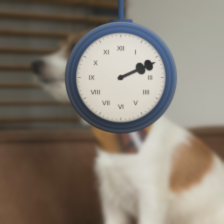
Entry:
h=2 m=11
